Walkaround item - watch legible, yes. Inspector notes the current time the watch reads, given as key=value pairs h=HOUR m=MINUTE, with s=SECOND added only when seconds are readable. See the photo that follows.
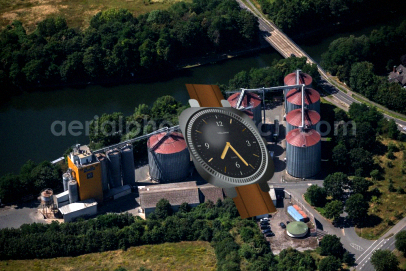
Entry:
h=7 m=26
